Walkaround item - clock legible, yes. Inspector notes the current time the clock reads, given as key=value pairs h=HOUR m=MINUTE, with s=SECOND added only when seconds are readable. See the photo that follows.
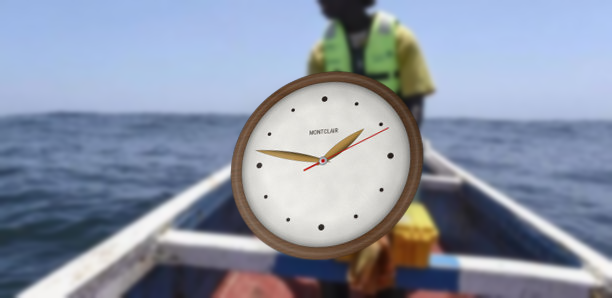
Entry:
h=1 m=47 s=11
